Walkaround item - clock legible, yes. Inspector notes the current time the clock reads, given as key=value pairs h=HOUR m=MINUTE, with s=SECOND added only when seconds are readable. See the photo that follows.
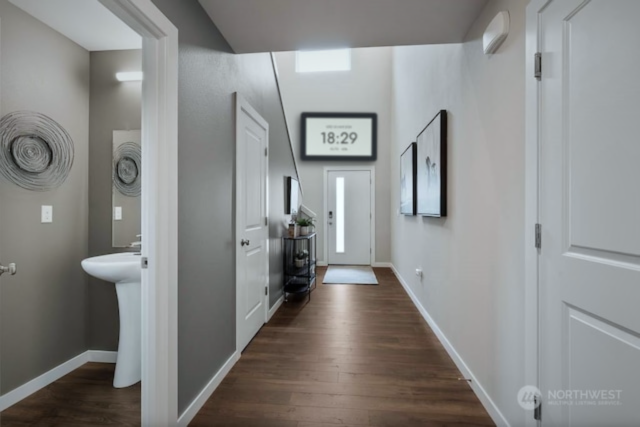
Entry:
h=18 m=29
